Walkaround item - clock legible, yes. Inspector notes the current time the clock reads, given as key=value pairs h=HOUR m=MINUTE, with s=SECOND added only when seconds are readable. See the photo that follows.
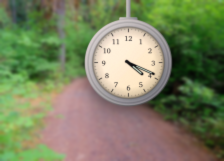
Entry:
h=4 m=19
